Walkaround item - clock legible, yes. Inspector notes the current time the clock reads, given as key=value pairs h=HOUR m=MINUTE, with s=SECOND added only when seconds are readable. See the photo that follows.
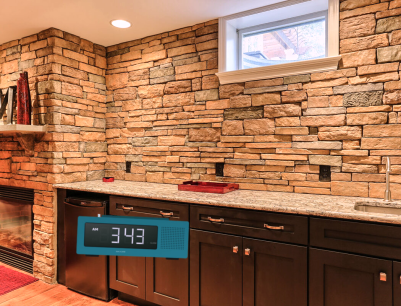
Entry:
h=3 m=43
